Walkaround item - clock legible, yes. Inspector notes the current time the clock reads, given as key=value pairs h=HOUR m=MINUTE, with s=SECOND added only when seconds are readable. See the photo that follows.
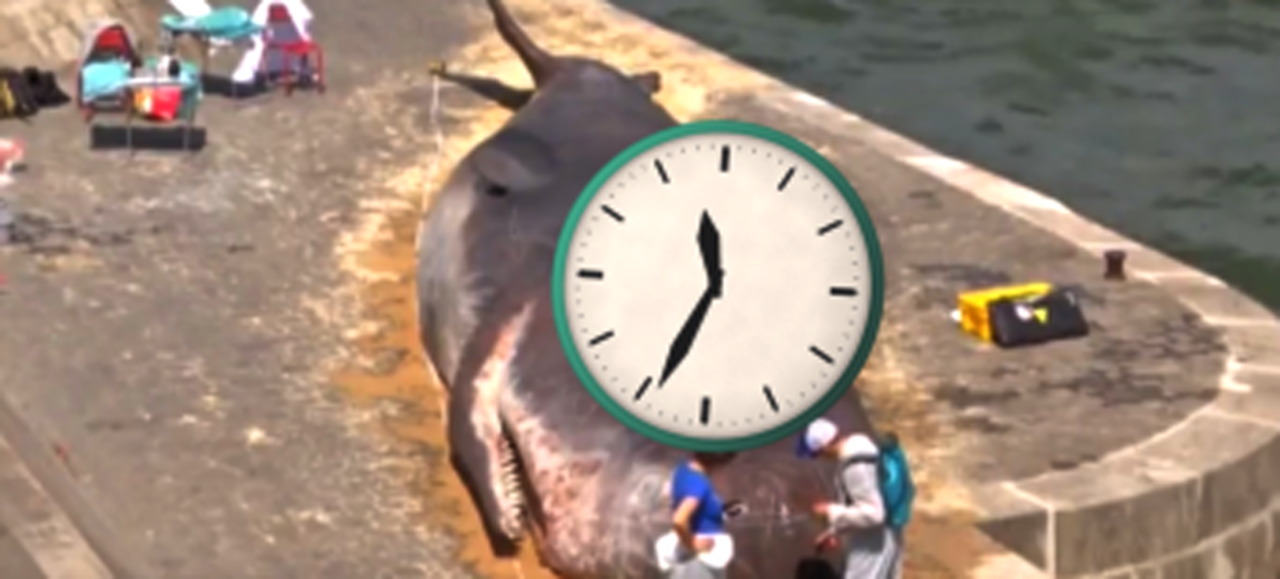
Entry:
h=11 m=34
